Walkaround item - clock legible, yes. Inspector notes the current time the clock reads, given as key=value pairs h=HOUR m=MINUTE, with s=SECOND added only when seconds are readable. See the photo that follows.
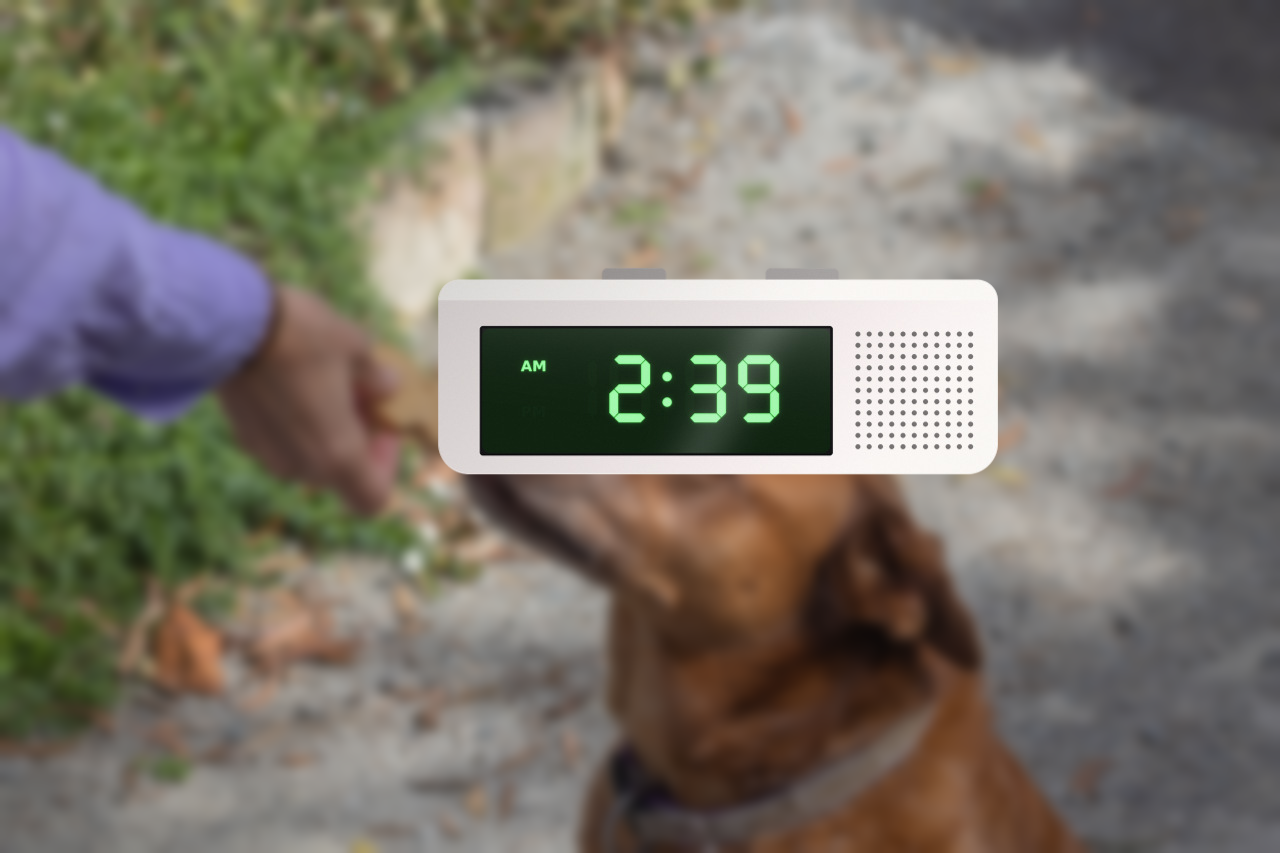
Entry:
h=2 m=39
